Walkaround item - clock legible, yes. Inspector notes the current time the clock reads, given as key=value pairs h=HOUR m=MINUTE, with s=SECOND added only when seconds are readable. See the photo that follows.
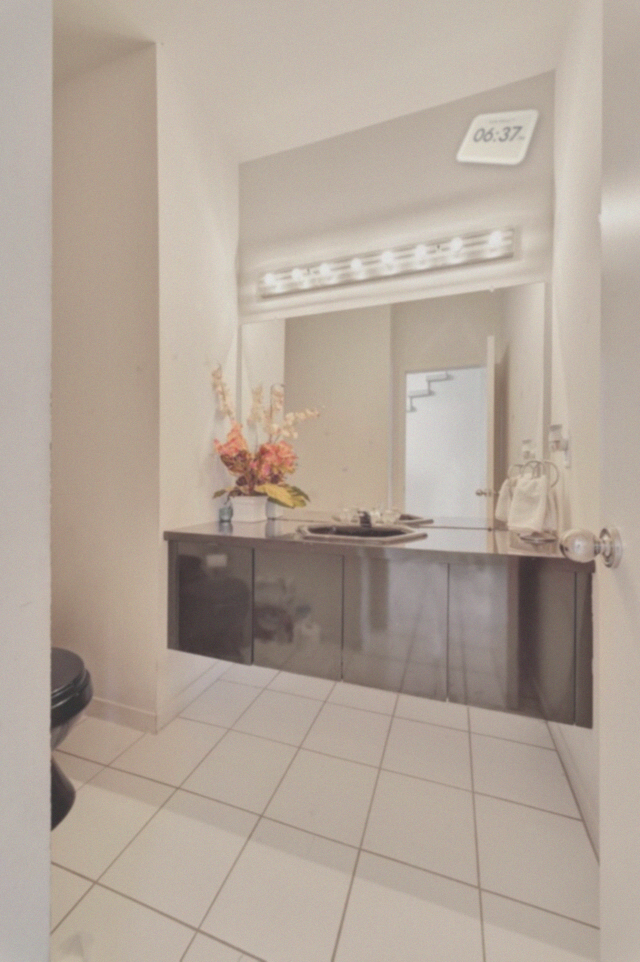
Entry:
h=6 m=37
